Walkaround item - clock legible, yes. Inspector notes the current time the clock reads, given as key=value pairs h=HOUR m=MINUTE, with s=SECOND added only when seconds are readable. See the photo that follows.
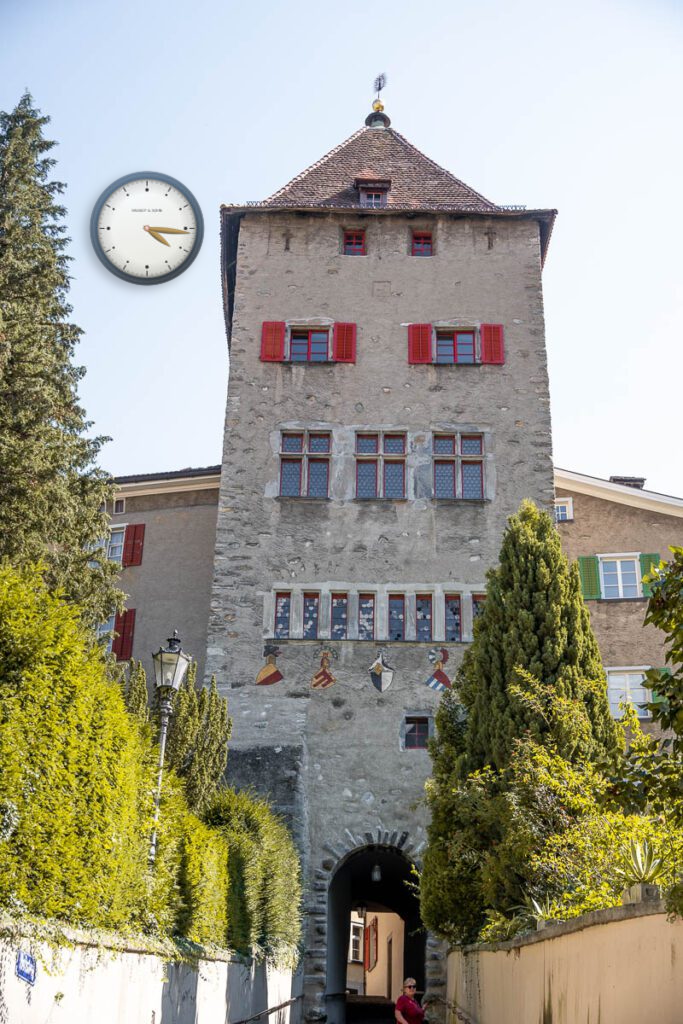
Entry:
h=4 m=16
